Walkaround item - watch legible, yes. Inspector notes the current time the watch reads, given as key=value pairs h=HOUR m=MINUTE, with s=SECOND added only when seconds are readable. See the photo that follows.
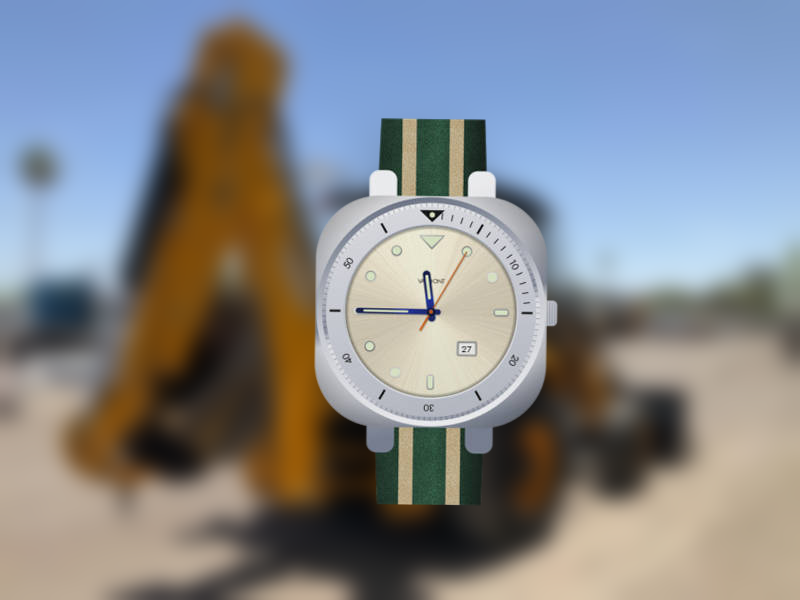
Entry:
h=11 m=45 s=5
